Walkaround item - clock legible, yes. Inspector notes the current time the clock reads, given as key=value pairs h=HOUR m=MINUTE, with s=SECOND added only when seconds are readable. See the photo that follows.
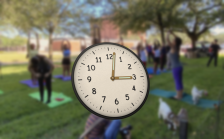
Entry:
h=3 m=2
